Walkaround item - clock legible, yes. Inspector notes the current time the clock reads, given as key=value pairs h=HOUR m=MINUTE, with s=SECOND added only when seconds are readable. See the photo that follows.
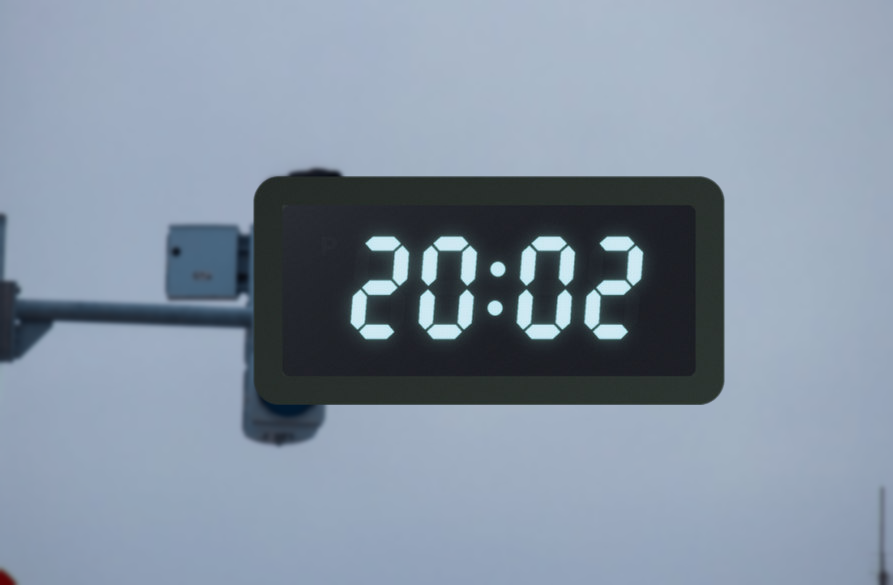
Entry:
h=20 m=2
